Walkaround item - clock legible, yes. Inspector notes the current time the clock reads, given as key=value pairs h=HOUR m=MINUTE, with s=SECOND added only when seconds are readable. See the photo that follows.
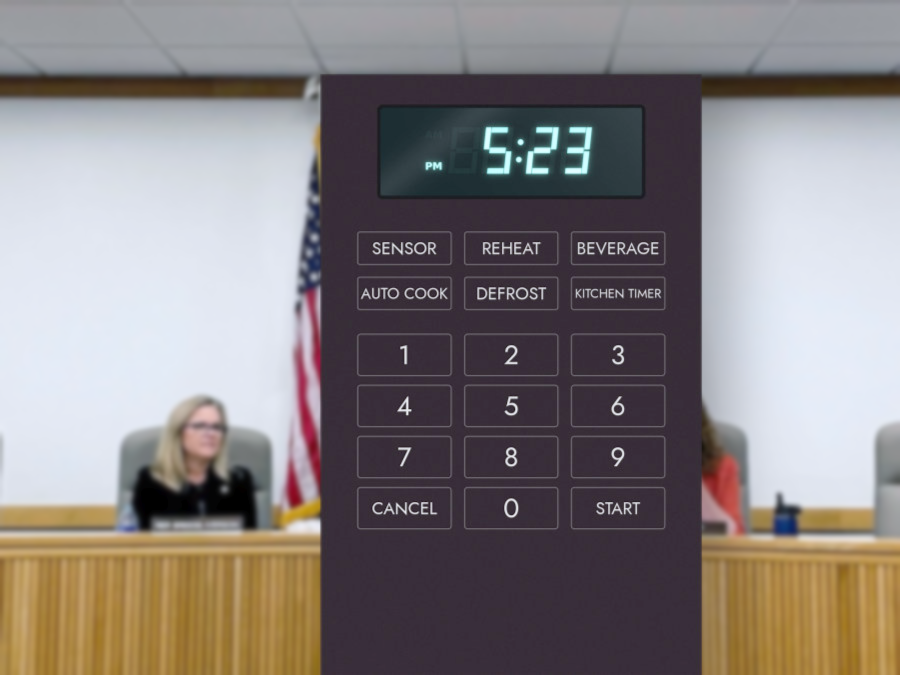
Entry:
h=5 m=23
